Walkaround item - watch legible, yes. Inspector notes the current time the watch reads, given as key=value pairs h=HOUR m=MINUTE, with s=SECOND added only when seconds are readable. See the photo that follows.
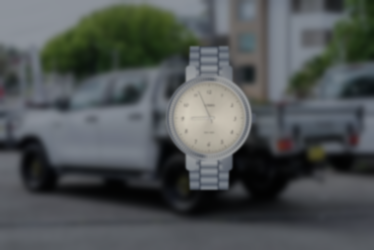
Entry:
h=8 m=56
